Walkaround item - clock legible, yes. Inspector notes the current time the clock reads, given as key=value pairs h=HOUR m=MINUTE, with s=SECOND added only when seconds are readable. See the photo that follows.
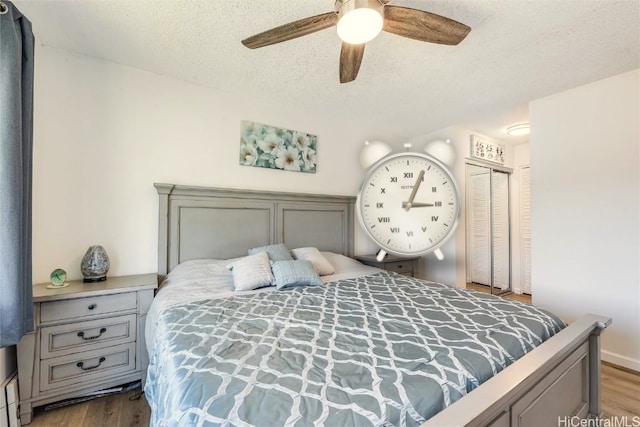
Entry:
h=3 m=4
